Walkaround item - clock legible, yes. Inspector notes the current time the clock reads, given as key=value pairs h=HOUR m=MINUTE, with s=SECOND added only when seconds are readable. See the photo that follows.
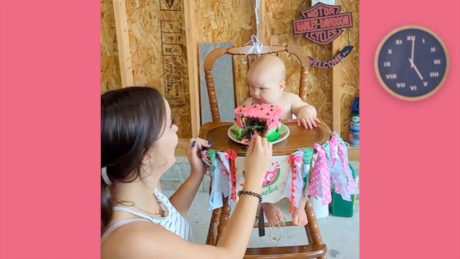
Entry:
h=5 m=1
